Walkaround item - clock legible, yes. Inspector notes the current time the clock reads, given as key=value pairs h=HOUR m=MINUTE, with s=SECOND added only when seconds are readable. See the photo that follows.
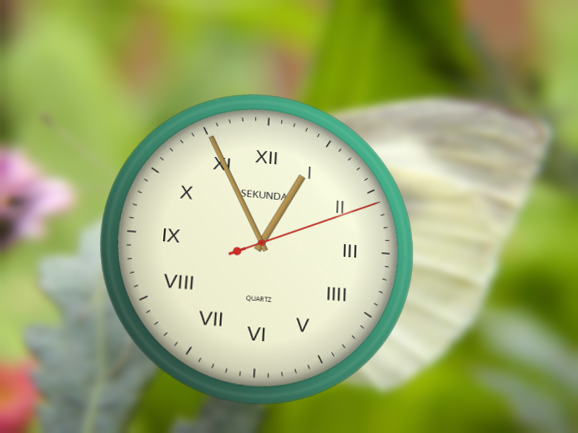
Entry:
h=12 m=55 s=11
